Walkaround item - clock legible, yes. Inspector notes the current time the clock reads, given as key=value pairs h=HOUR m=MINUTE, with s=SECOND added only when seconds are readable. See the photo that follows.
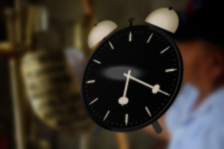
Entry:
h=6 m=20
